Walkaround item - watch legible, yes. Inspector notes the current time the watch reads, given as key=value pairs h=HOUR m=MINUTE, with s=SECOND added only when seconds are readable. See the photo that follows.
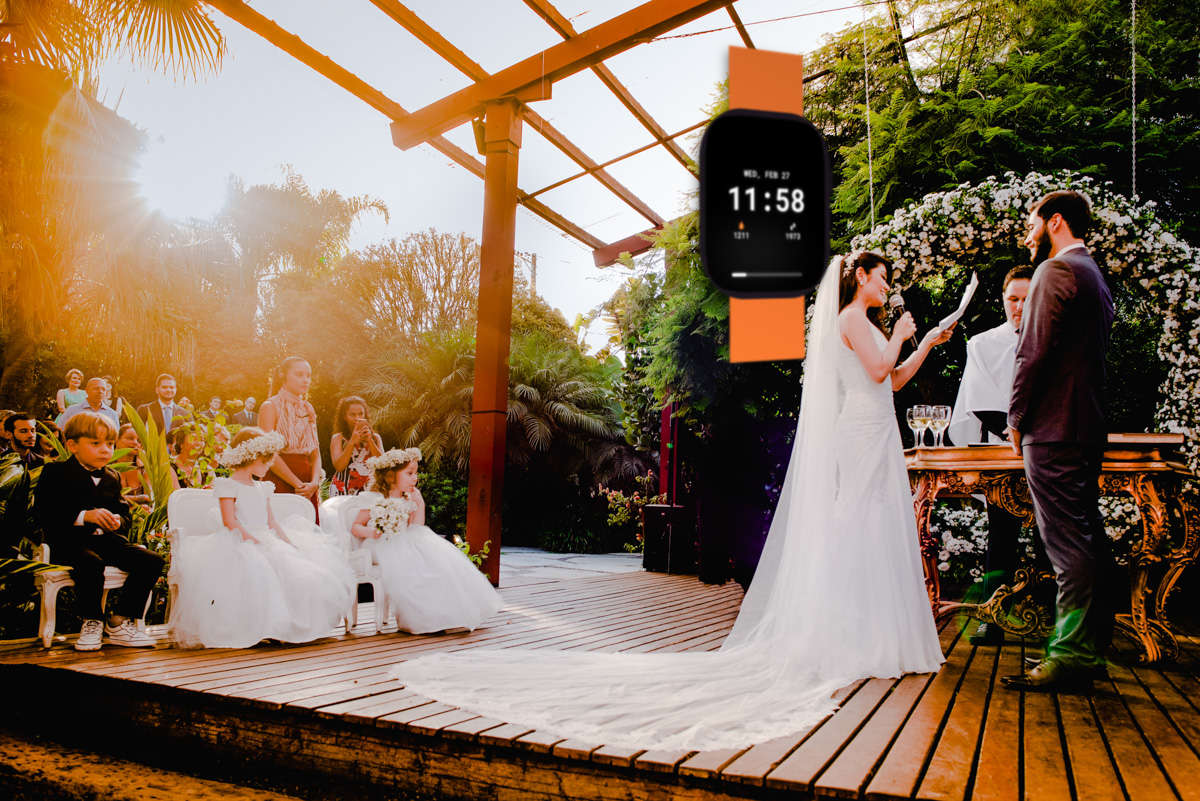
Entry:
h=11 m=58
